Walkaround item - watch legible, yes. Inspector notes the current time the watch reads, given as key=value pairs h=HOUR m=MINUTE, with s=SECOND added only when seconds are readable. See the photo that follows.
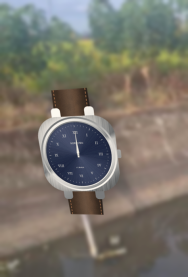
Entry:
h=12 m=0
